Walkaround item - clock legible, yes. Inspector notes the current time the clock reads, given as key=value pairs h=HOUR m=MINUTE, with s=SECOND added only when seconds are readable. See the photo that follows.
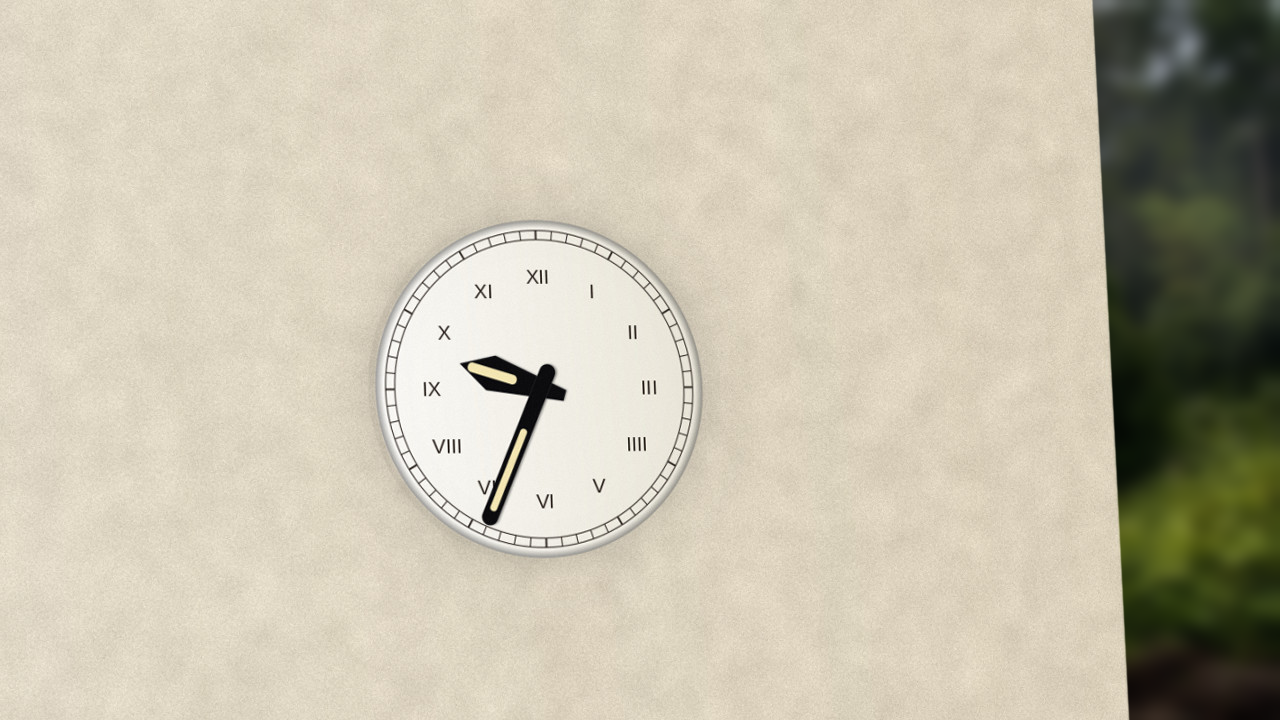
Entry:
h=9 m=34
